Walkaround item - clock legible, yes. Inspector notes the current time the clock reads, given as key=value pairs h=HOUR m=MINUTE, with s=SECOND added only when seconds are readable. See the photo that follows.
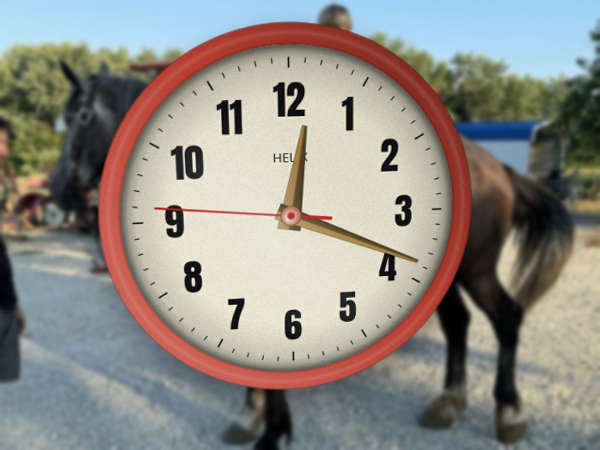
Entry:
h=12 m=18 s=46
